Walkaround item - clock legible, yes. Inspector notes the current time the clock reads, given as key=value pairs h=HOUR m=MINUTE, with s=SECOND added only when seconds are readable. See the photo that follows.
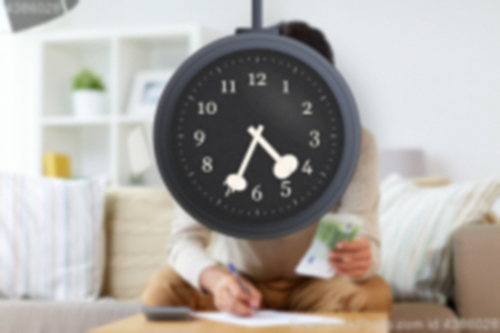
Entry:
h=4 m=34
